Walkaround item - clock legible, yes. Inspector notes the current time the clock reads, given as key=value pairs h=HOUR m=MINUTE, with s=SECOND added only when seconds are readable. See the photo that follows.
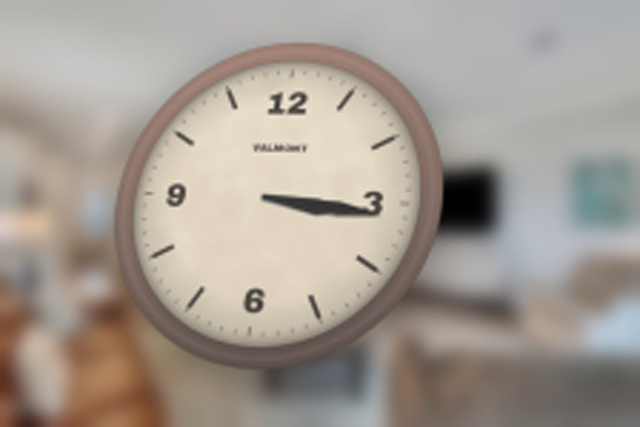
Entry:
h=3 m=16
